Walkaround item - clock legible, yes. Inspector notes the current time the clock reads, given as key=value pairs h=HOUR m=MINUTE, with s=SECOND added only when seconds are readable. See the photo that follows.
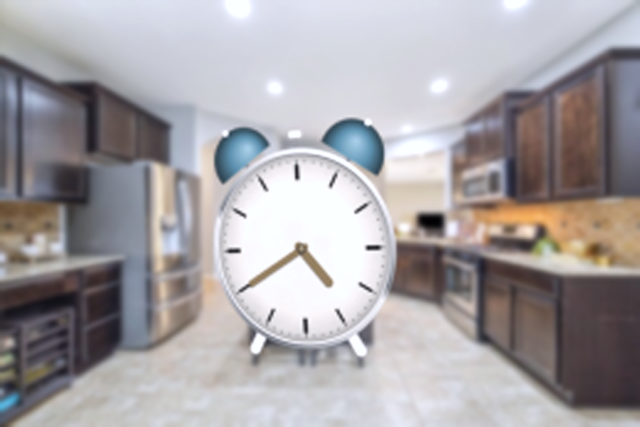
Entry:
h=4 m=40
